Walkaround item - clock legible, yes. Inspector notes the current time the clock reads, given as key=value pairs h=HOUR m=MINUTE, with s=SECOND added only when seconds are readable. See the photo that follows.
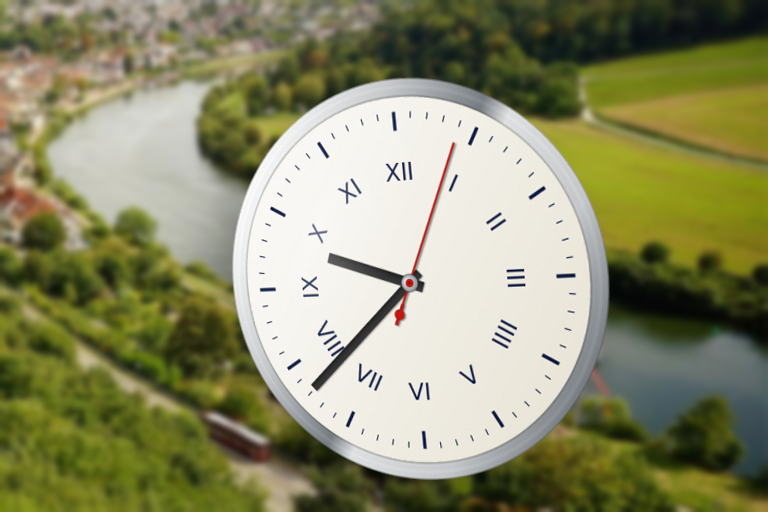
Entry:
h=9 m=38 s=4
